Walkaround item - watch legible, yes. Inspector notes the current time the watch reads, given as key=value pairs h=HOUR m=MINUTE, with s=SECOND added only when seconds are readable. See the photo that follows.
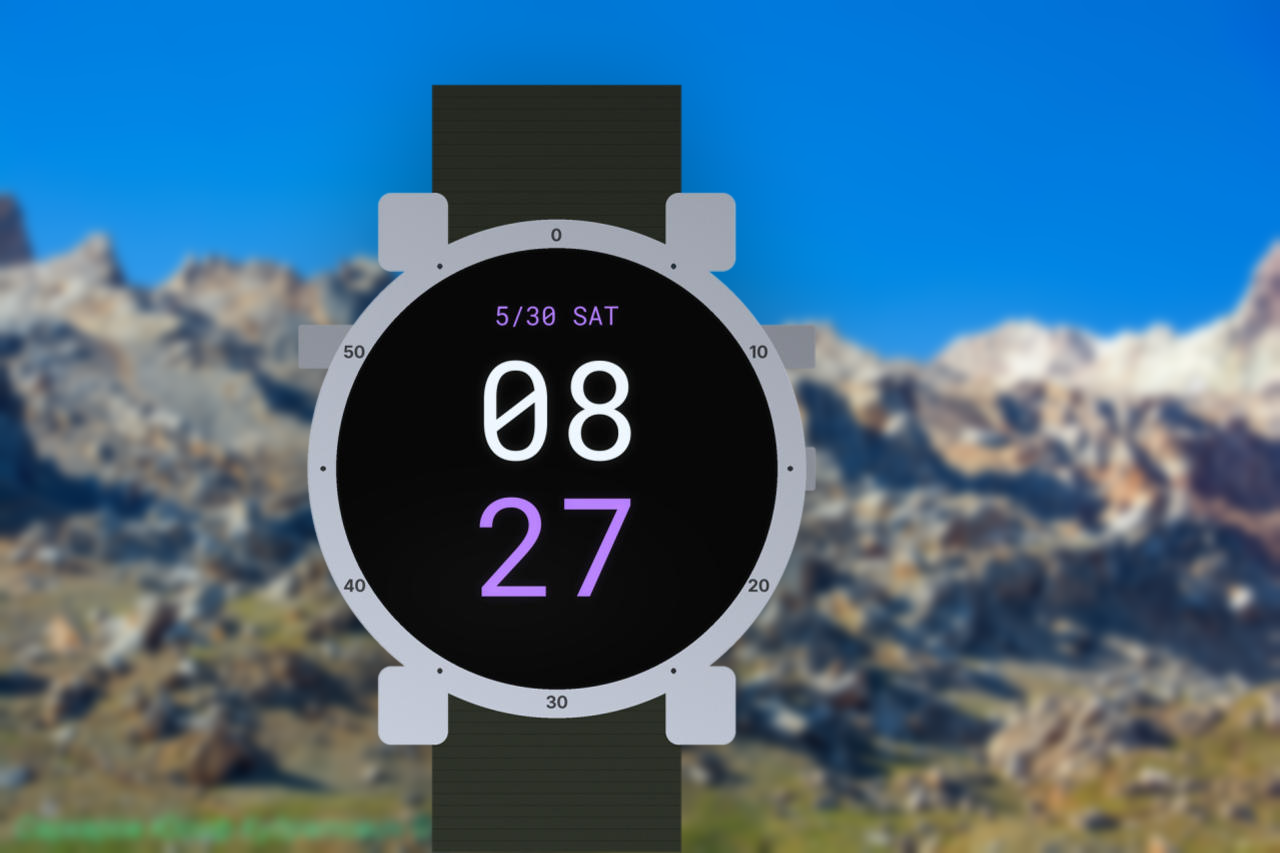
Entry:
h=8 m=27
